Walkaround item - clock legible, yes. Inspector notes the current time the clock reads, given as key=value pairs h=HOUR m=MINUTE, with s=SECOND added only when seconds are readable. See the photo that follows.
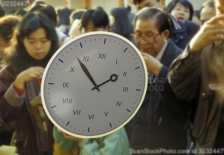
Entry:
h=1 m=53
